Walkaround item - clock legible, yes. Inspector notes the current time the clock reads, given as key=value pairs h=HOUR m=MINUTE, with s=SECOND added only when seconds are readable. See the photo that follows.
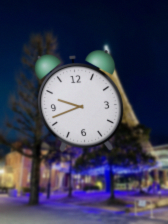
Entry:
h=9 m=42
